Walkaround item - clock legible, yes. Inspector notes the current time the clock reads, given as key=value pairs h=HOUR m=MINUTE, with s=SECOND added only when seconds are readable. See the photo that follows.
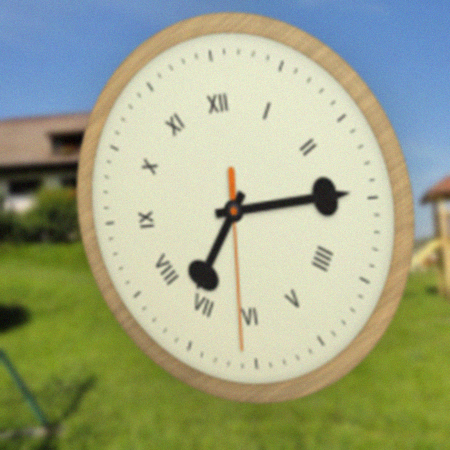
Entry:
h=7 m=14 s=31
